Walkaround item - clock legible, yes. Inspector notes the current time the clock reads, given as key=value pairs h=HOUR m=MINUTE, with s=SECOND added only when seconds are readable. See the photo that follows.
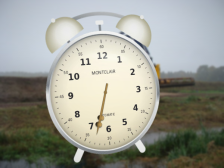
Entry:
h=6 m=33
